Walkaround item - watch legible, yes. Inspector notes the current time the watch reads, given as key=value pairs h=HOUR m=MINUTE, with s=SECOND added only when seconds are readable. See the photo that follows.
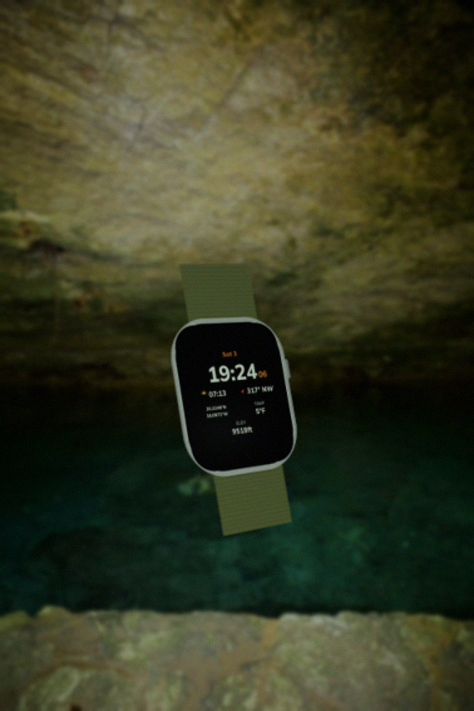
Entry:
h=19 m=24
